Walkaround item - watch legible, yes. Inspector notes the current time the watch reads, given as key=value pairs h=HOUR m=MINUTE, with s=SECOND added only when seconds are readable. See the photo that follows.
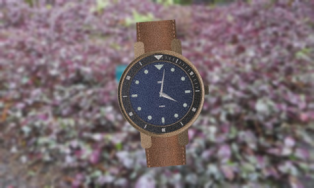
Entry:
h=4 m=2
